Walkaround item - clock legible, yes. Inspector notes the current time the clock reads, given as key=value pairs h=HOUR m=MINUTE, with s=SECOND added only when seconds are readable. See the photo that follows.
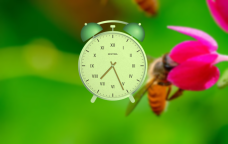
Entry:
h=7 m=26
